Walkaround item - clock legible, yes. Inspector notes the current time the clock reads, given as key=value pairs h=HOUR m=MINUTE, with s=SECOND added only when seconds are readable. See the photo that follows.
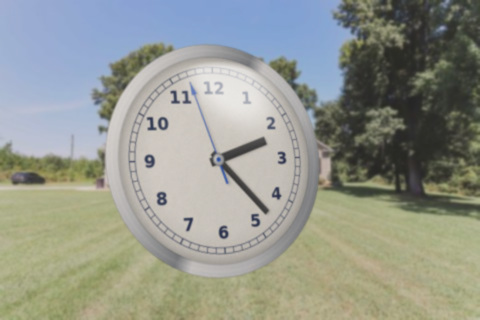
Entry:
h=2 m=22 s=57
